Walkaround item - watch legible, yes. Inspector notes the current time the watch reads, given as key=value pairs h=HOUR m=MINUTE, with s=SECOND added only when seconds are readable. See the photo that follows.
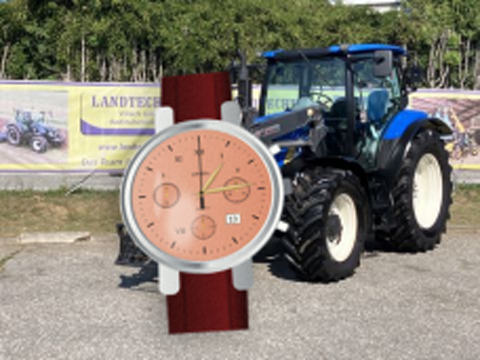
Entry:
h=1 m=14
